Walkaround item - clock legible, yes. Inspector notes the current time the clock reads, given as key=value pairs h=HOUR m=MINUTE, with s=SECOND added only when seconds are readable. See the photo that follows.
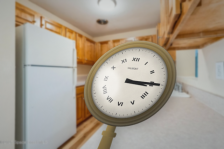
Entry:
h=3 m=15
